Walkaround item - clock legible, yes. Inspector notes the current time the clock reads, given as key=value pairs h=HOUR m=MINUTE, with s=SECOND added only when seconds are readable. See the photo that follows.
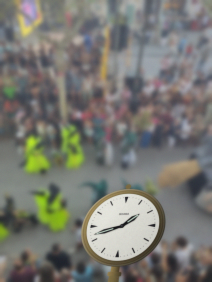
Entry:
h=1 m=42
